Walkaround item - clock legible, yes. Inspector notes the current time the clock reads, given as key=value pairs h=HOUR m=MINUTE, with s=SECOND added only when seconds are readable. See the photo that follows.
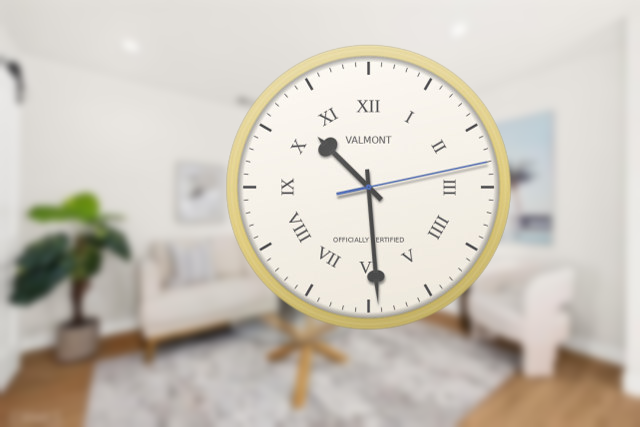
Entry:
h=10 m=29 s=13
